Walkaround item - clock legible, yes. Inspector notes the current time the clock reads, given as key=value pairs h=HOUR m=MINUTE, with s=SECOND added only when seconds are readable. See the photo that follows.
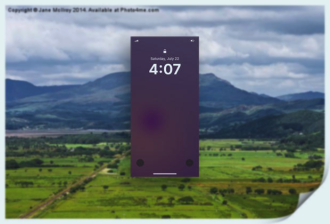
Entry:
h=4 m=7
